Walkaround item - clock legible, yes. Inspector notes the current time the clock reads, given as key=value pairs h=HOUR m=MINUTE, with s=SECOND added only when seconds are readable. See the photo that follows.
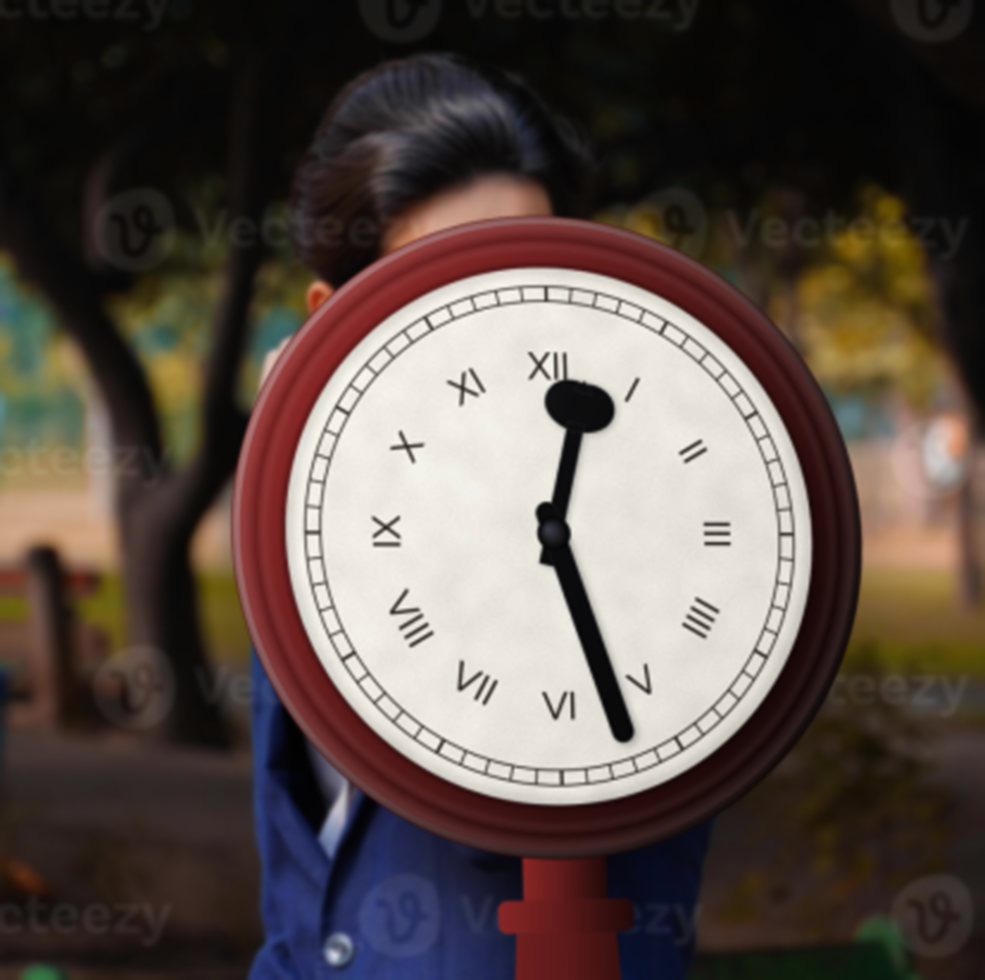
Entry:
h=12 m=27
